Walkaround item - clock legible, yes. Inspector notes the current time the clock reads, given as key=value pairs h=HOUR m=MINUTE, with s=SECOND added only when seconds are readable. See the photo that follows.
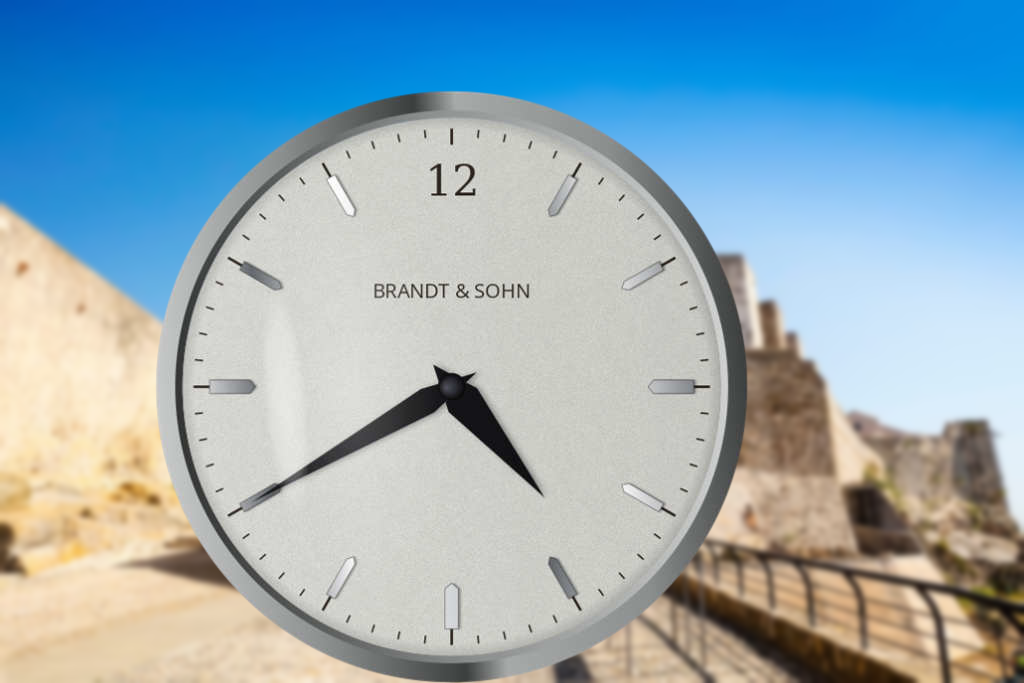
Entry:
h=4 m=40
